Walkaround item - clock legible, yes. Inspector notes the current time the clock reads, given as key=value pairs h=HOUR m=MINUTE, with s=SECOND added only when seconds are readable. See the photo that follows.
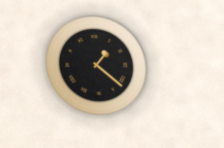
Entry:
h=1 m=22
